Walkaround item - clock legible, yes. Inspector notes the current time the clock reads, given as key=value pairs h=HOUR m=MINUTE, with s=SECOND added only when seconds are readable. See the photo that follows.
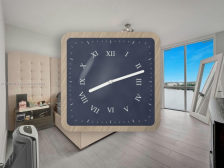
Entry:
h=8 m=12
